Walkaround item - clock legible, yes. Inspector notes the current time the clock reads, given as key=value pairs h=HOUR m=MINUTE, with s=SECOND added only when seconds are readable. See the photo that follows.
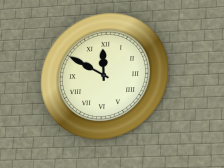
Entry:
h=11 m=50
